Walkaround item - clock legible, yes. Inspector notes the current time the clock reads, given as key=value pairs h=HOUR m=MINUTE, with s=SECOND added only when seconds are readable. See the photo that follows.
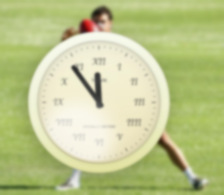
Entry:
h=11 m=54
